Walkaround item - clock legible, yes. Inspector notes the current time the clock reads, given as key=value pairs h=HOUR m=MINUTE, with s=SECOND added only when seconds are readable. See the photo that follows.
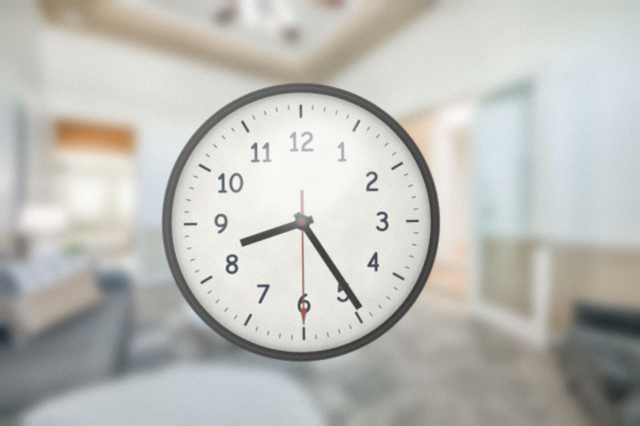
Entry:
h=8 m=24 s=30
